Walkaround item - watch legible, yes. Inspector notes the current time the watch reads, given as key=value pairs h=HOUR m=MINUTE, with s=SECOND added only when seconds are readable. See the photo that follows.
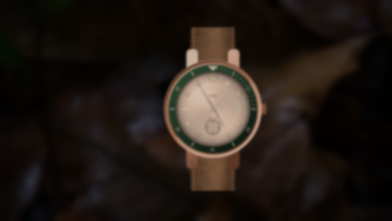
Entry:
h=4 m=55
